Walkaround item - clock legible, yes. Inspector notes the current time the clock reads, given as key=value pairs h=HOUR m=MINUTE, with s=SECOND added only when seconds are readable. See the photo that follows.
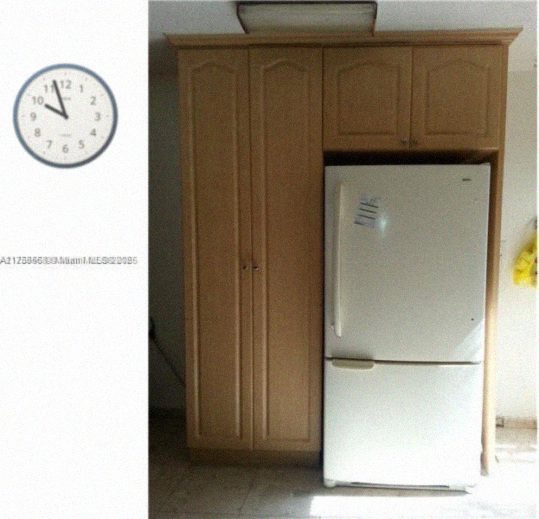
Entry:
h=9 m=57
